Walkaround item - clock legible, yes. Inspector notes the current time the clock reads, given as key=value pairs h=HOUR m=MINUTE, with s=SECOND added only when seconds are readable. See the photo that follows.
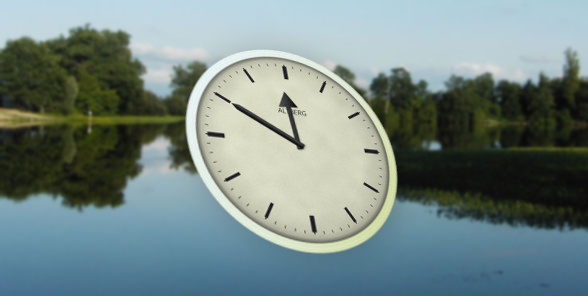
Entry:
h=11 m=50
